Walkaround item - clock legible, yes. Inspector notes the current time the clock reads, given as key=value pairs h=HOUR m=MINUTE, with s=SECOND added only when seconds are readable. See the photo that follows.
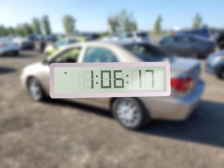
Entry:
h=1 m=6 s=17
